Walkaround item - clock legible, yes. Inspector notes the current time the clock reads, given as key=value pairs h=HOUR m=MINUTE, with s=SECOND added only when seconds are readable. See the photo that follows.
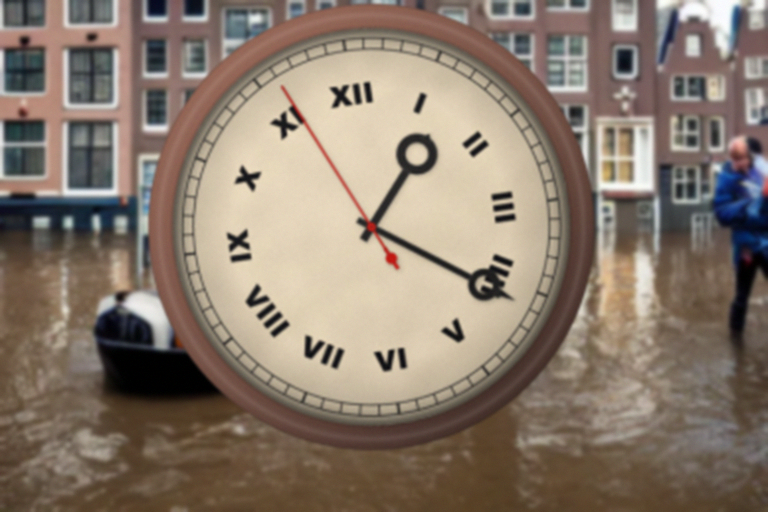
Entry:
h=1 m=20 s=56
